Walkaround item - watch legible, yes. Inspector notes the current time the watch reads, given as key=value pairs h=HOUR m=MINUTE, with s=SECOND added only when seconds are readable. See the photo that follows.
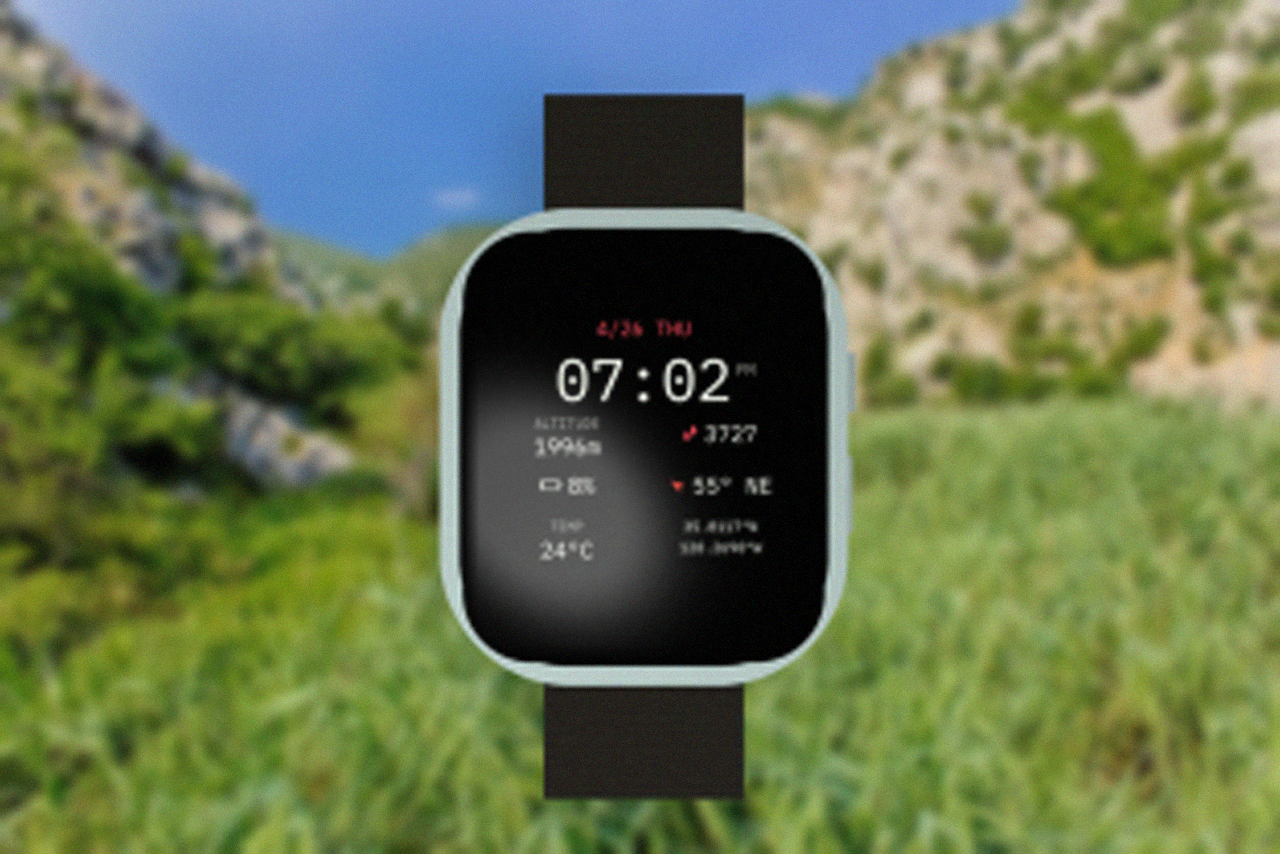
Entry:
h=7 m=2
